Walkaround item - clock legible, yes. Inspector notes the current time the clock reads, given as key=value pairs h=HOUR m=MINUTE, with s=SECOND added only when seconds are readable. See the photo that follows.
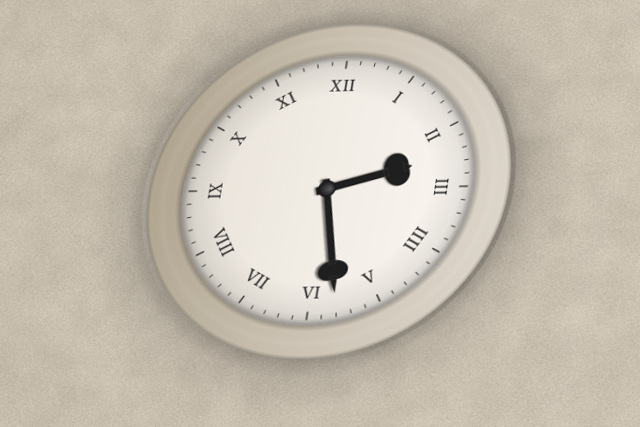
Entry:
h=2 m=28
